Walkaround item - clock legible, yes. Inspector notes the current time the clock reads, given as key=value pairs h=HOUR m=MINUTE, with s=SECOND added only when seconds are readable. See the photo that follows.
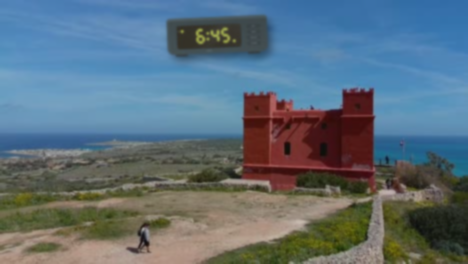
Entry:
h=6 m=45
